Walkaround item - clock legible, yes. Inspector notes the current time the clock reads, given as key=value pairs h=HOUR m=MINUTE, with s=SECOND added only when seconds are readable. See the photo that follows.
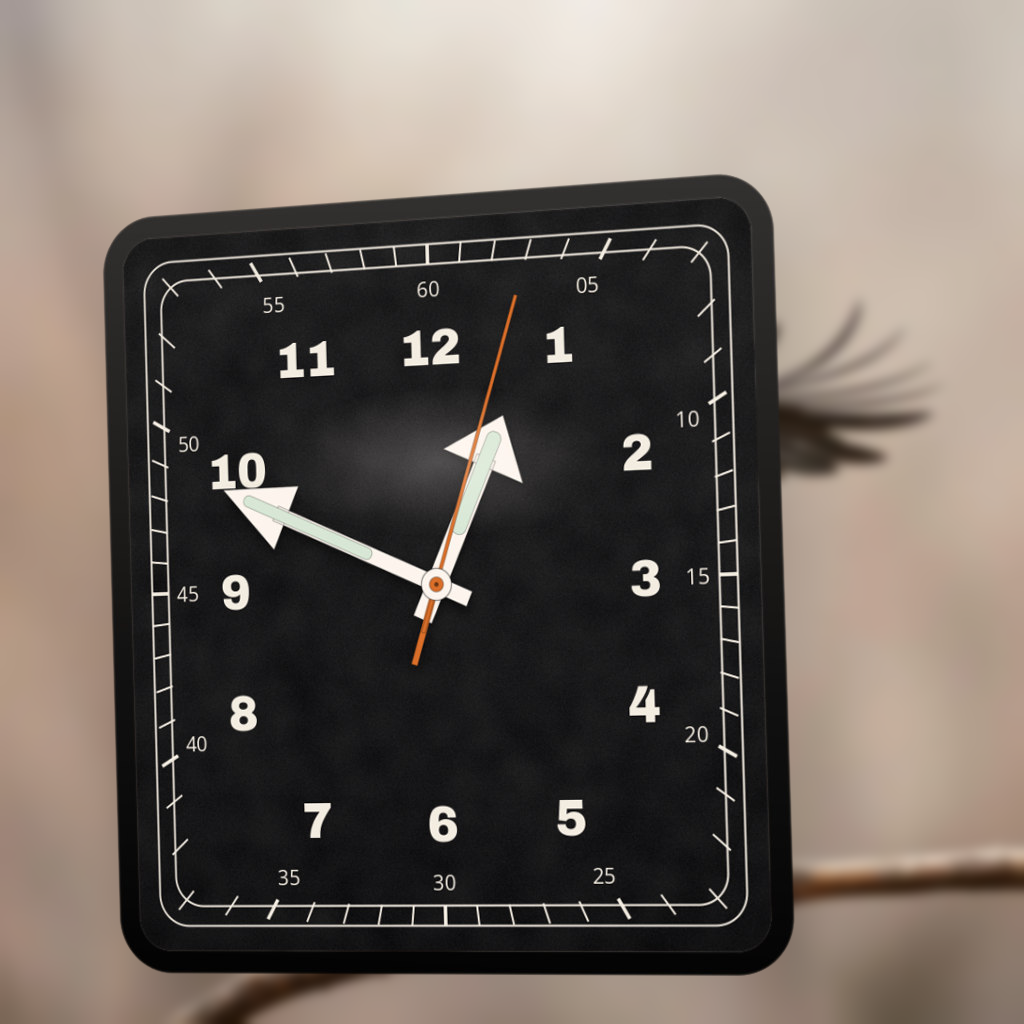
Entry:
h=12 m=49 s=3
